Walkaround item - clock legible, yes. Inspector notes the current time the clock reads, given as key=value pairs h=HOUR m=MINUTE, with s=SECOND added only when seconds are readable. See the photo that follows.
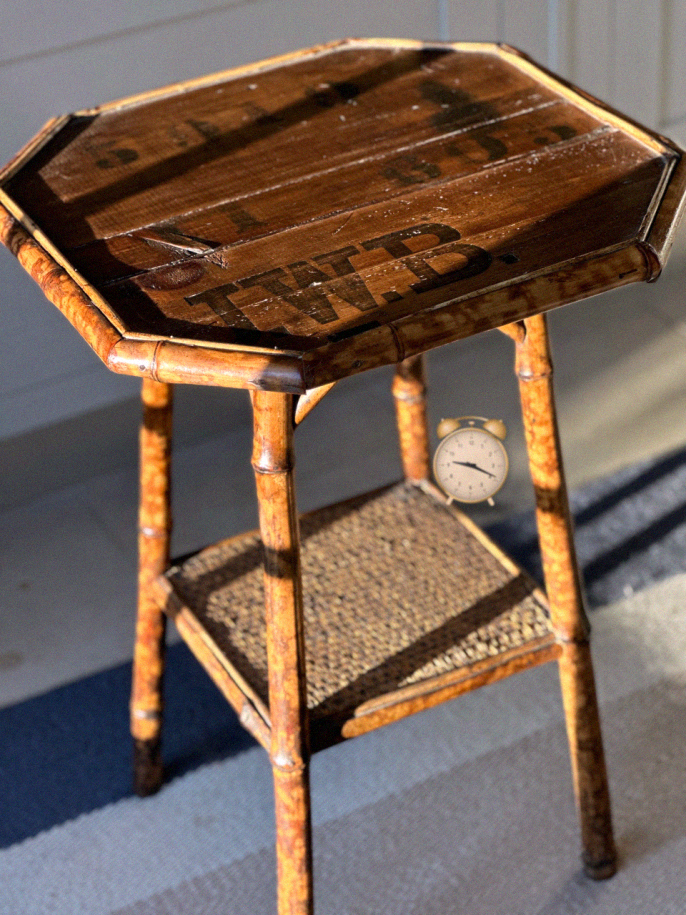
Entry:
h=9 m=19
